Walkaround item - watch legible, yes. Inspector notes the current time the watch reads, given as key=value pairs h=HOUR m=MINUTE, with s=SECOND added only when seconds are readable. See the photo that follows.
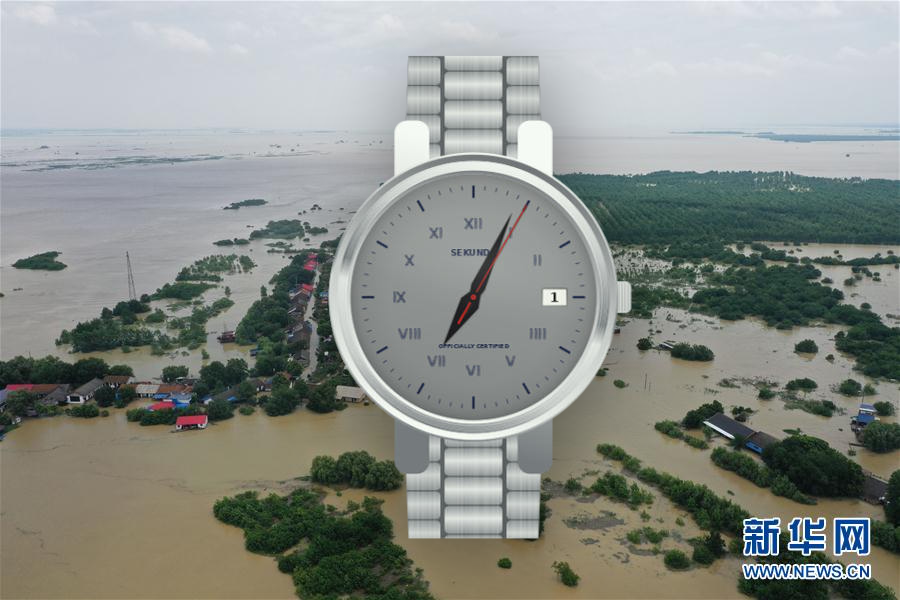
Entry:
h=7 m=4 s=5
